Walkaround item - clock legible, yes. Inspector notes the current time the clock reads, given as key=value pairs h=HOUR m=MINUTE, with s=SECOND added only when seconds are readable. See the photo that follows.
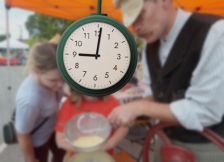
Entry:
h=9 m=1
